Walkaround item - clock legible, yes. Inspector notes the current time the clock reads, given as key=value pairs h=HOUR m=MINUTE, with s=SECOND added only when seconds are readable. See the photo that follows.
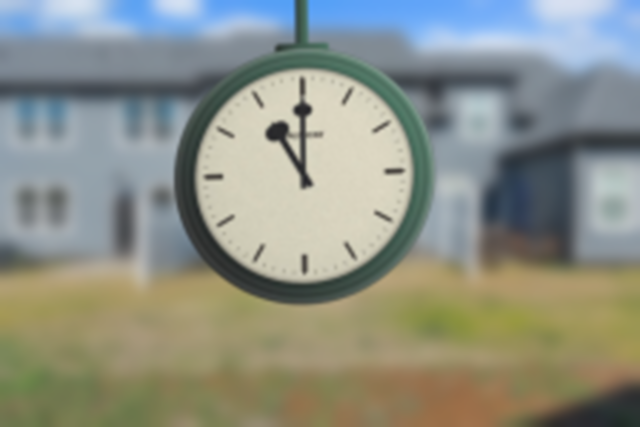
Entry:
h=11 m=0
